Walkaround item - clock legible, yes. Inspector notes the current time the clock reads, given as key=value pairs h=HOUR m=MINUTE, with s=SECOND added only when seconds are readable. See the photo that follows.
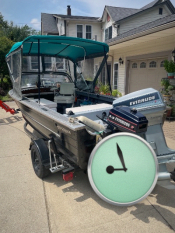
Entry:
h=8 m=57
